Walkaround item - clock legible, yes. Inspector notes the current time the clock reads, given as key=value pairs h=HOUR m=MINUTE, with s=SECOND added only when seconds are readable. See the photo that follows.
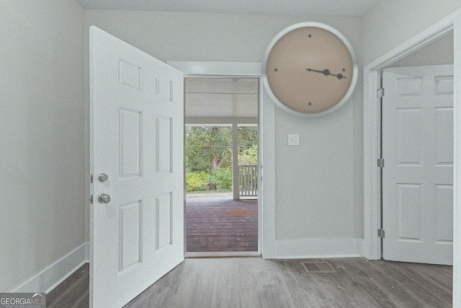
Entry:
h=3 m=17
